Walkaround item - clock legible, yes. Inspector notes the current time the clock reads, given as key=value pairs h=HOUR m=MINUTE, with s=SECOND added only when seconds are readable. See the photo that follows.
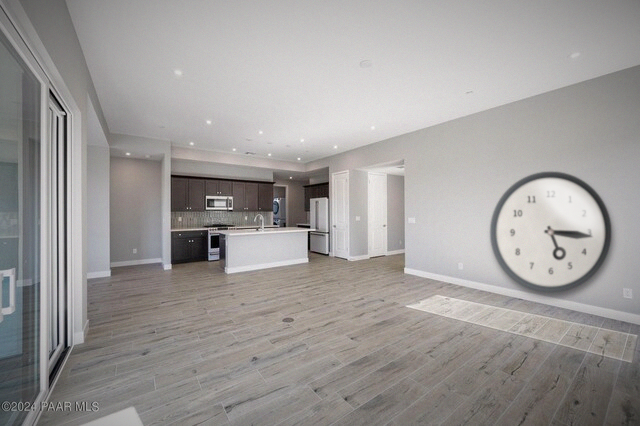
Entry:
h=5 m=16
